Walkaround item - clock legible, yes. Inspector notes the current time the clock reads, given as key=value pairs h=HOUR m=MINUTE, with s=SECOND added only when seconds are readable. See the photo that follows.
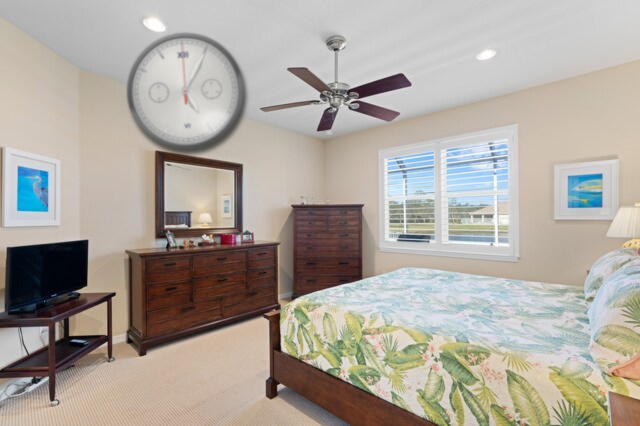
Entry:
h=5 m=5
